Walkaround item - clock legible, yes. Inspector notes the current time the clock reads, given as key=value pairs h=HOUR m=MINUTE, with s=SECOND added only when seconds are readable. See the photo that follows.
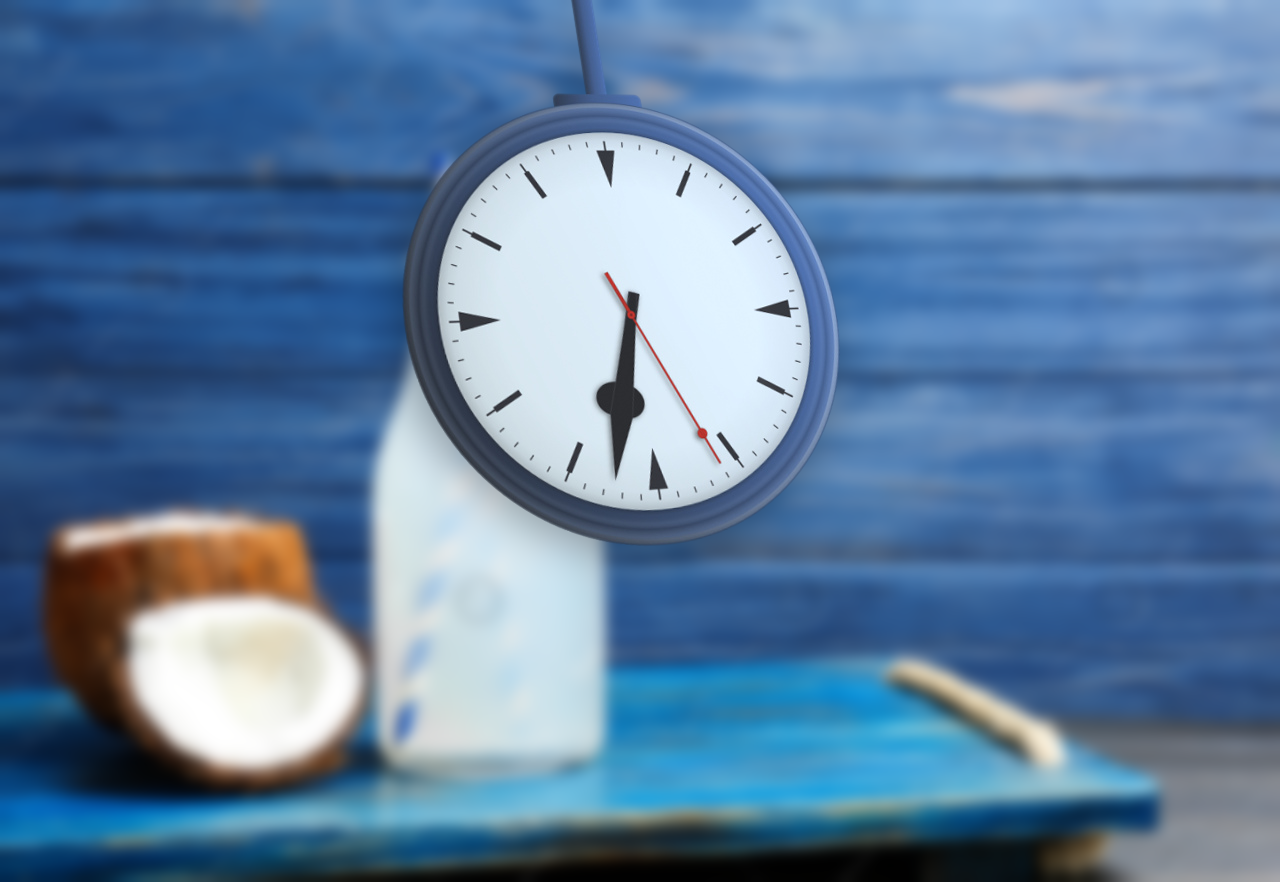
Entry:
h=6 m=32 s=26
